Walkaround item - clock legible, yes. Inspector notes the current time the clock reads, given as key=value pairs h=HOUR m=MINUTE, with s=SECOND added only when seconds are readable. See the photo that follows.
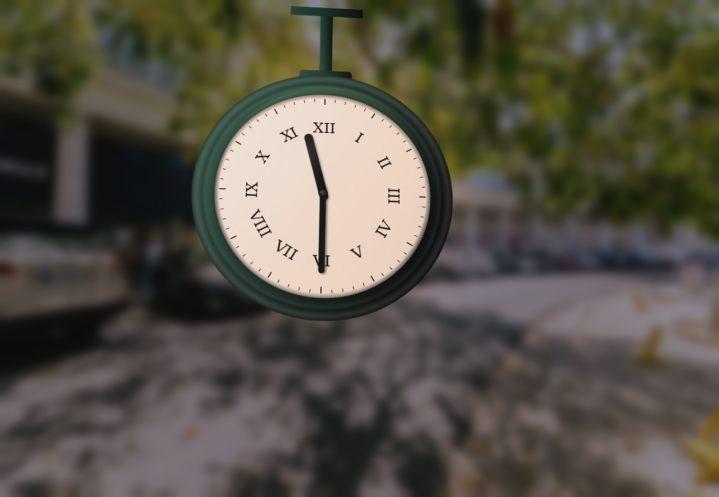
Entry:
h=11 m=30
